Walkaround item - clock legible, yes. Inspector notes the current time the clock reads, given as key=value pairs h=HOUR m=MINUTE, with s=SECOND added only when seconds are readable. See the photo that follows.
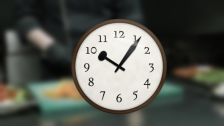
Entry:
h=10 m=6
